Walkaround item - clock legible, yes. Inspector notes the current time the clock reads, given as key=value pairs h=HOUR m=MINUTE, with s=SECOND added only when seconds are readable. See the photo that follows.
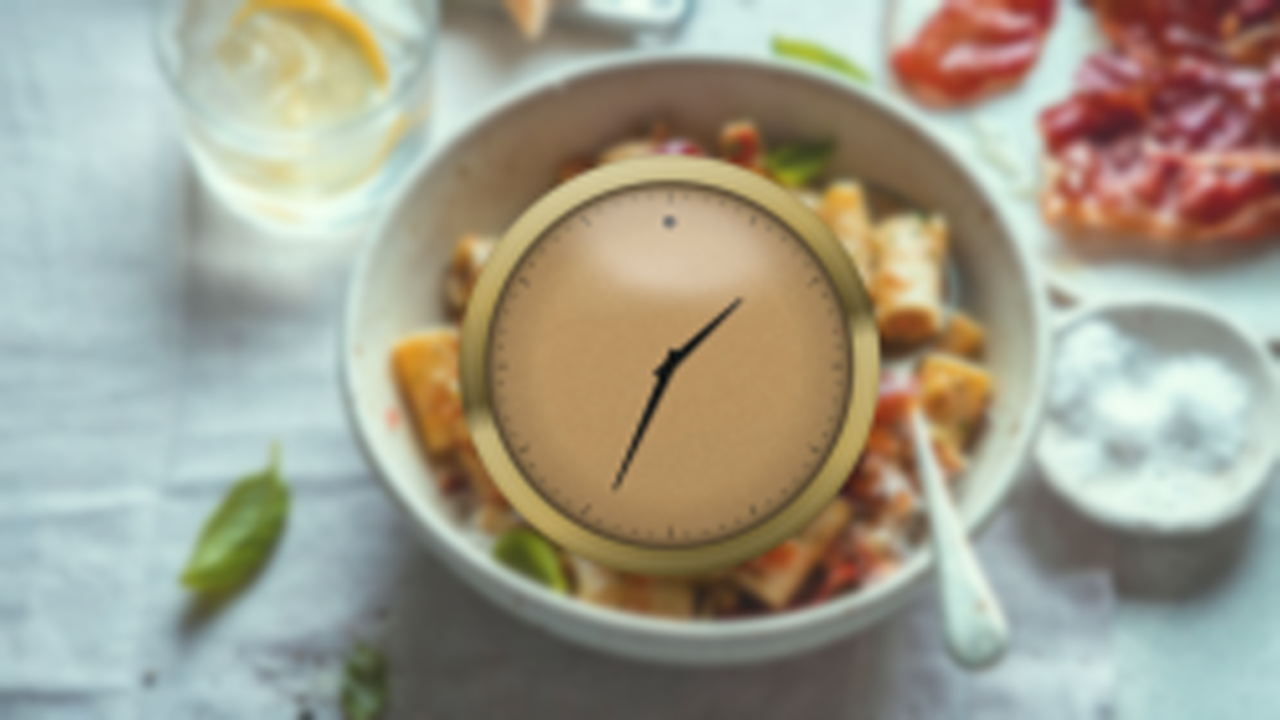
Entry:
h=1 m=34
